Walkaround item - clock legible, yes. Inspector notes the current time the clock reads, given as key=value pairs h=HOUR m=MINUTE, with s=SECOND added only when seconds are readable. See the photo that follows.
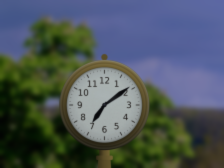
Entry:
h=7 m=9
